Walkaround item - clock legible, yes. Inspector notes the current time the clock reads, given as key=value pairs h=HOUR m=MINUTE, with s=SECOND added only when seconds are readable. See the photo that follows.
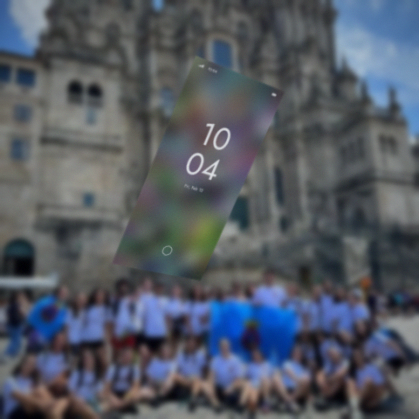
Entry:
h=10 m=4
